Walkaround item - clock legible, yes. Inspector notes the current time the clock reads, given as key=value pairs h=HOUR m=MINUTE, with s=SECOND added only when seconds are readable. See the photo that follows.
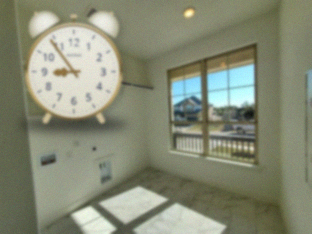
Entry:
h=8 m=54
